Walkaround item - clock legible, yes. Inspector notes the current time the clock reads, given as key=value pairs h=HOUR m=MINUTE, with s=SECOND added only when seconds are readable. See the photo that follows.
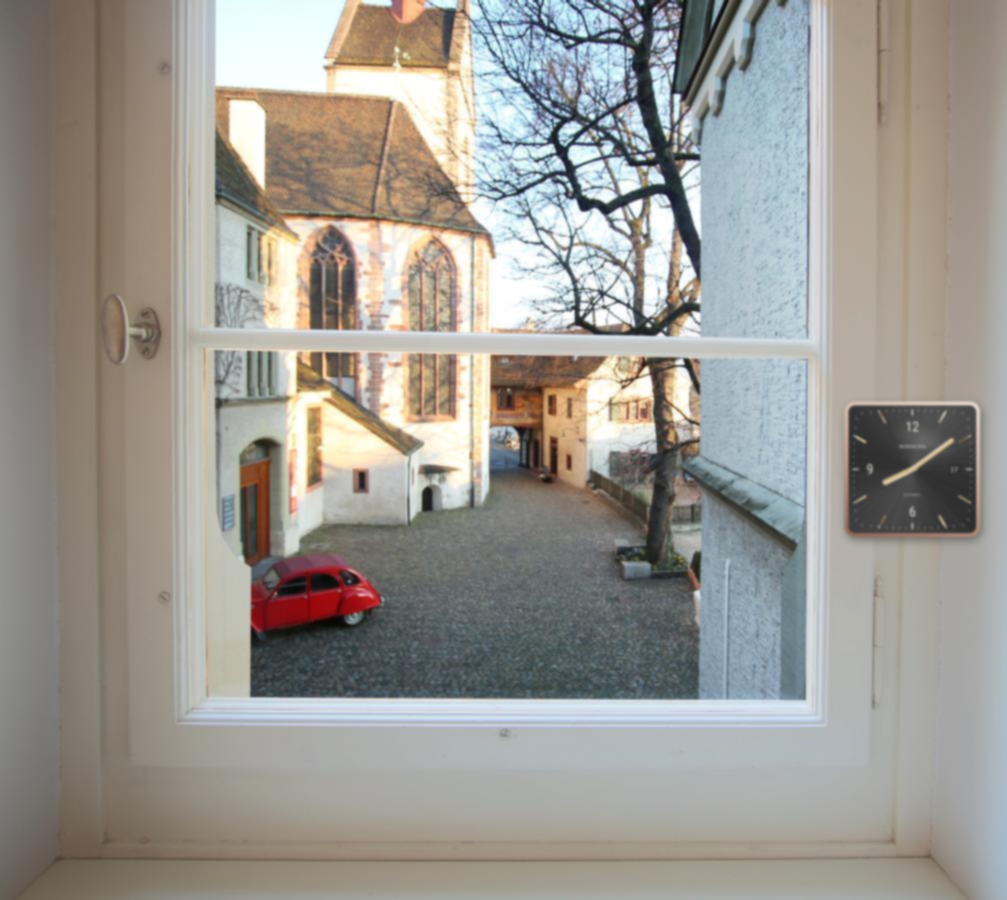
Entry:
h=8 m=9
